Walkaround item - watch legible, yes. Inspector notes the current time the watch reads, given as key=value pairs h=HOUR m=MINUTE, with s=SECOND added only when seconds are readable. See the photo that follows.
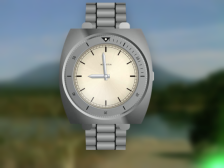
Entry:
h=8 m=59
